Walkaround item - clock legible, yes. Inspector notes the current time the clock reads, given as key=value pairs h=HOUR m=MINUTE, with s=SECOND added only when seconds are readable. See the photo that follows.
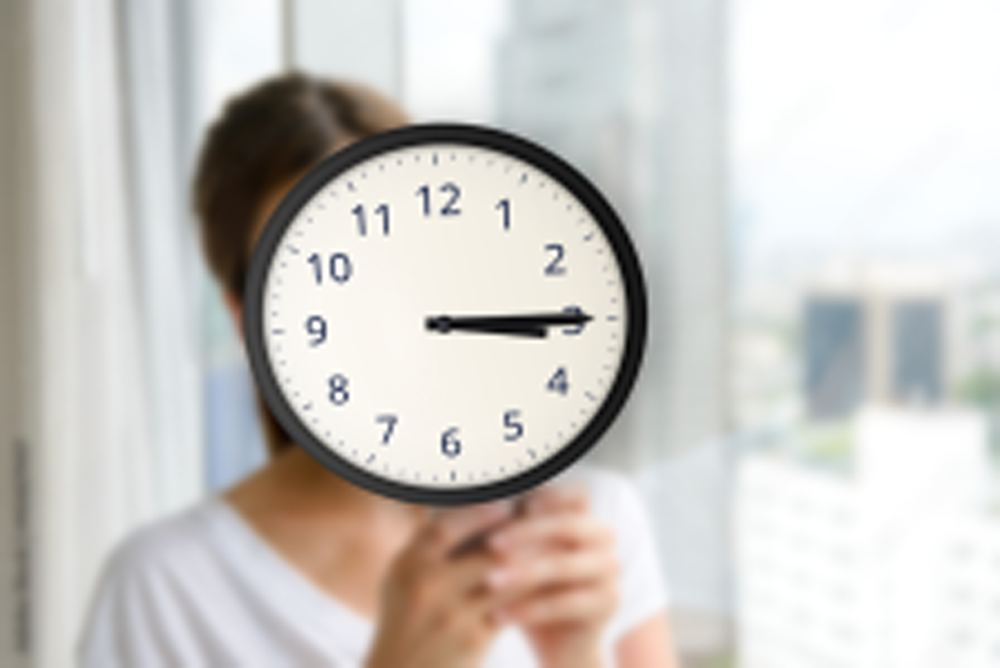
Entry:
h=3 m=15
